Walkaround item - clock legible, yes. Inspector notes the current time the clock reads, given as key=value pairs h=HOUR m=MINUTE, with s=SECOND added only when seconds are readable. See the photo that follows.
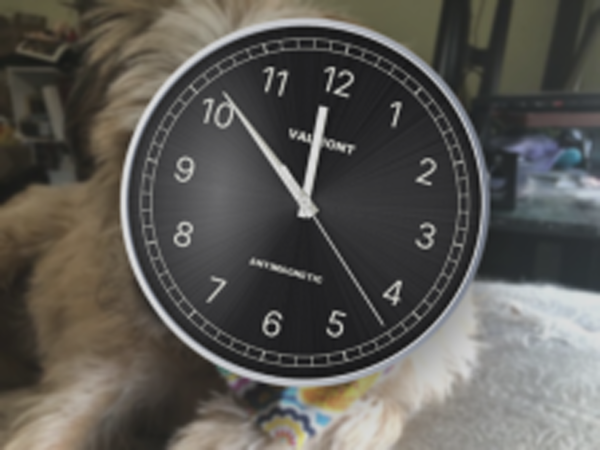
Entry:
h=11 m=51 s=22
